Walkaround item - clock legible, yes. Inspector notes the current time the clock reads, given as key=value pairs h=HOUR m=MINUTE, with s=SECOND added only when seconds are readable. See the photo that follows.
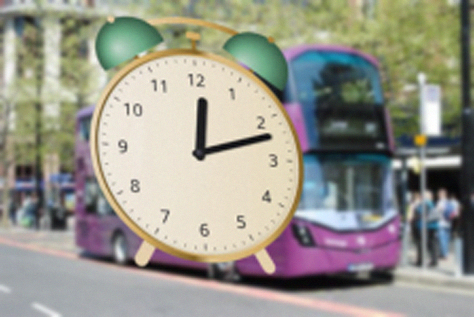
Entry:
h=12 m=12
